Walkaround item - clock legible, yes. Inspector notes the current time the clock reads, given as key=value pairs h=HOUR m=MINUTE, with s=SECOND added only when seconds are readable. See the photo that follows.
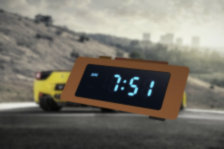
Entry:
h=7 m=51
